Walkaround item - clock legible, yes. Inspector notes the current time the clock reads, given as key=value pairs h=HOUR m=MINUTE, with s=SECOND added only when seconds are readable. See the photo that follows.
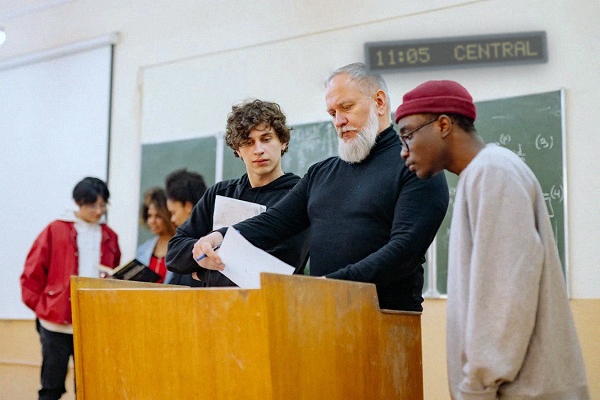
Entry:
h=11 m=5
